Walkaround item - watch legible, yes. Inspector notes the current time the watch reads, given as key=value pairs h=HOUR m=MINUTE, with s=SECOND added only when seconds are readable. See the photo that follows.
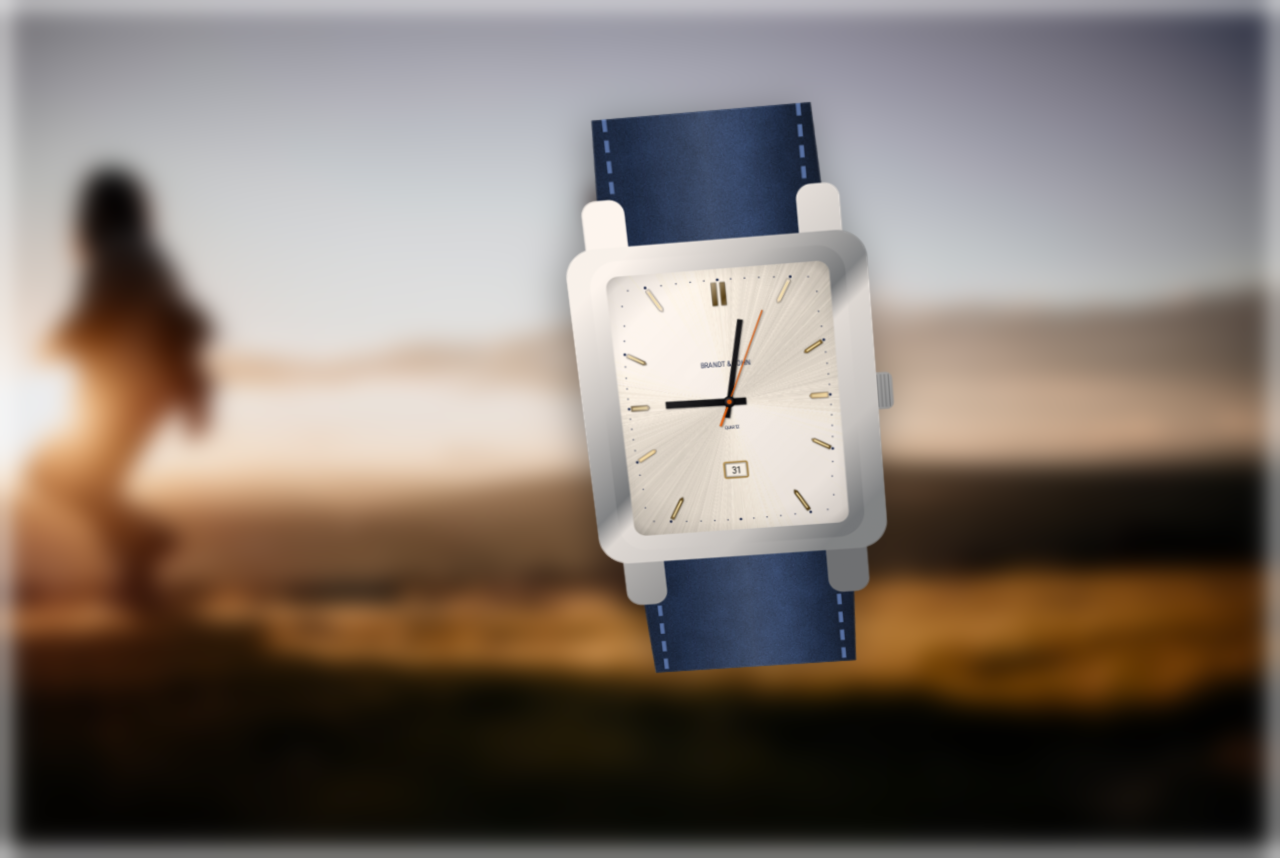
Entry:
h=9 m=2 s=4
